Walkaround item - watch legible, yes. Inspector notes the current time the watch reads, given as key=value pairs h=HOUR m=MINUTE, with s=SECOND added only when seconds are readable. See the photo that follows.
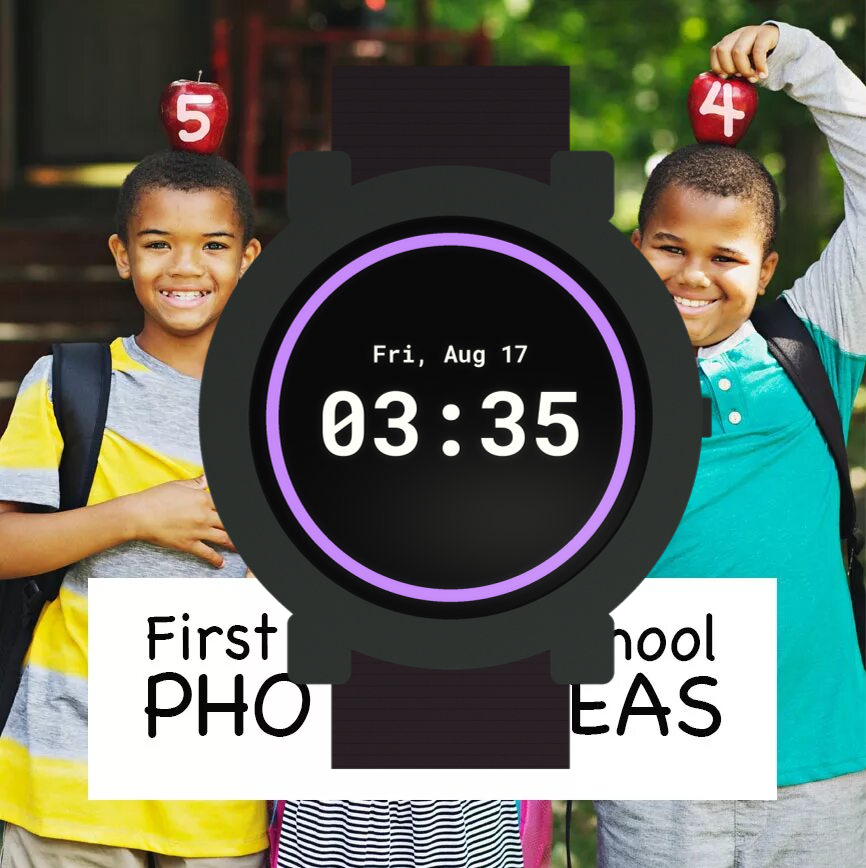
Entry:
h=3 m=35
